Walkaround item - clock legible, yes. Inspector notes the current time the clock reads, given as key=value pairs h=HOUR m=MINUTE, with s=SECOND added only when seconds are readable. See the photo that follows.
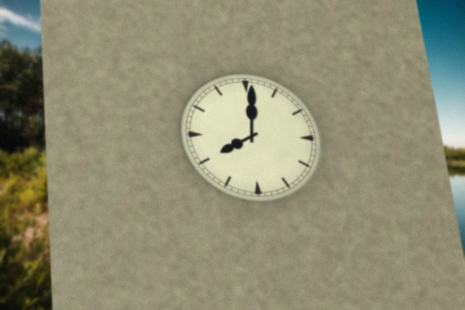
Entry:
h=8 m=1
